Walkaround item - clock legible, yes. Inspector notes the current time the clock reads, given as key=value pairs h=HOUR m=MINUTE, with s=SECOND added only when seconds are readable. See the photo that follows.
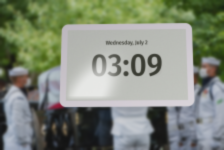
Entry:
h=3 m=9
